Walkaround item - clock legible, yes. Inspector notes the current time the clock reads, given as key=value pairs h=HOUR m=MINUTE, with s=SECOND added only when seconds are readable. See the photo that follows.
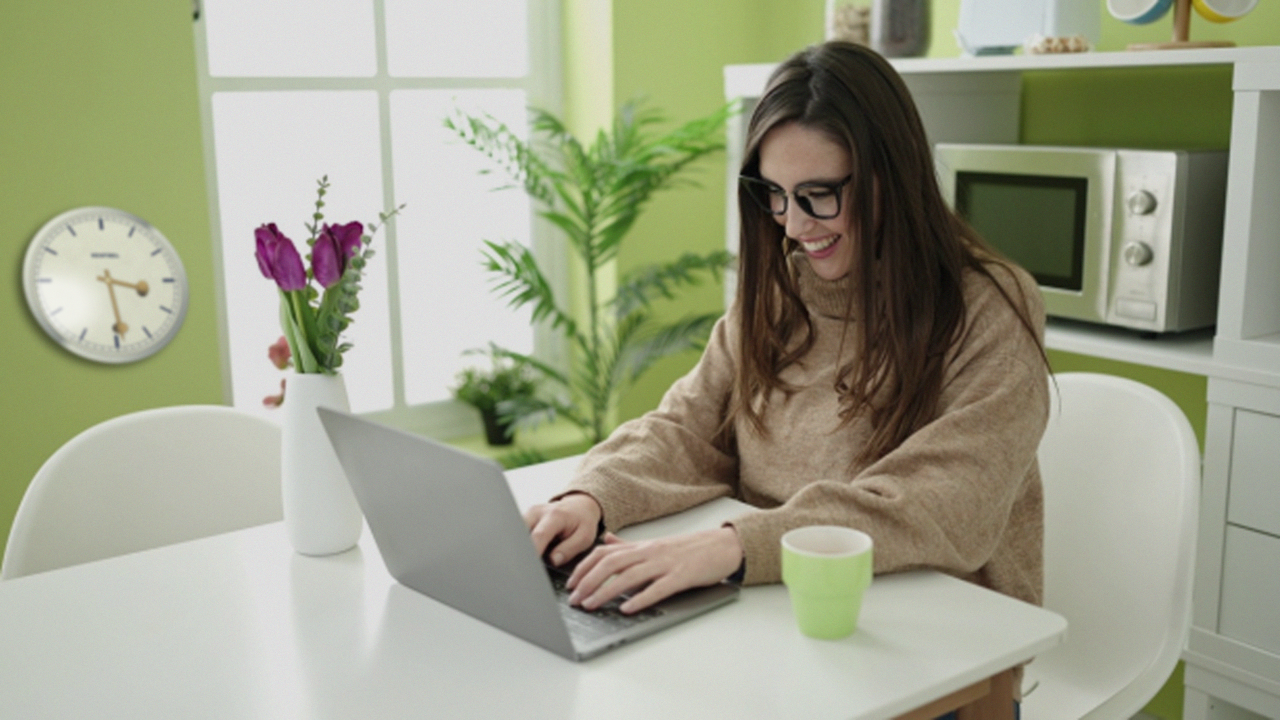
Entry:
h=3 m=29
